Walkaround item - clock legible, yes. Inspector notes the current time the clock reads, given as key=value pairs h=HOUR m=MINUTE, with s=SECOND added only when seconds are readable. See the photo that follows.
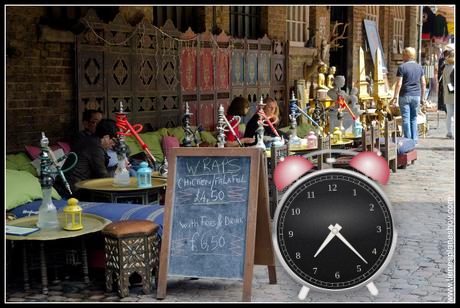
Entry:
h=7 m=23
